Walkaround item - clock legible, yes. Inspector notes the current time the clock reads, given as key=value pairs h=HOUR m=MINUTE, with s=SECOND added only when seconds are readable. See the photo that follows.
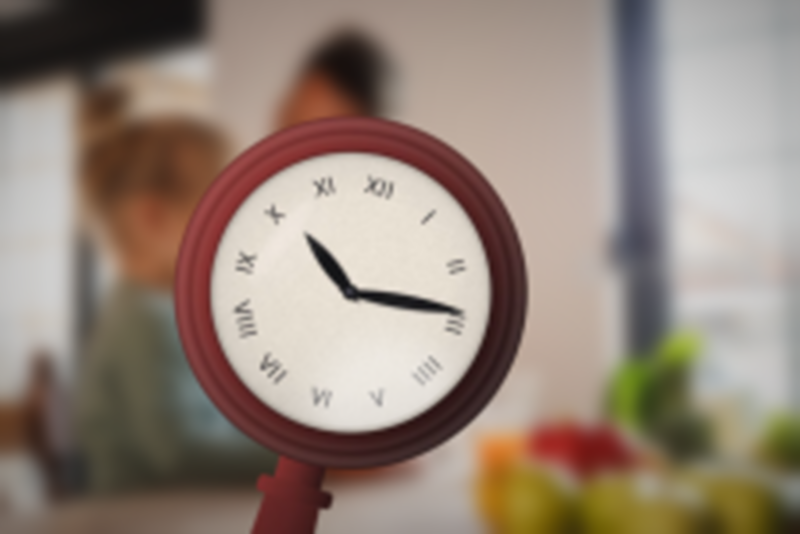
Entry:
h=10 m=14
